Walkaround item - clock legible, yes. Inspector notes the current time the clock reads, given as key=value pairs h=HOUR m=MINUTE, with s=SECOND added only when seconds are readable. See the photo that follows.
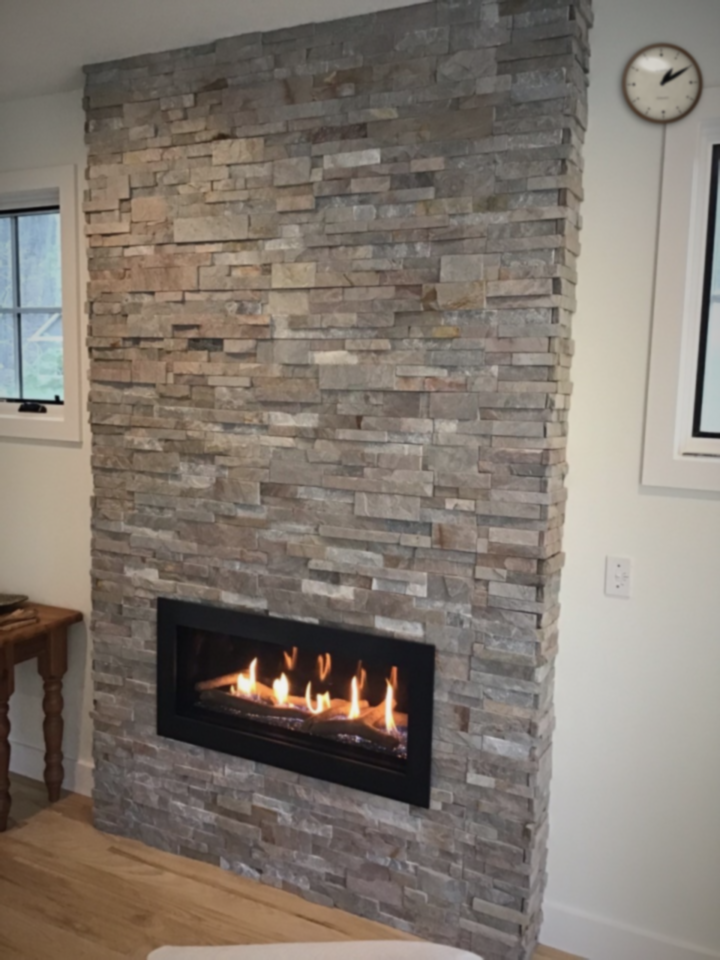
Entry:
h=1 m=10
